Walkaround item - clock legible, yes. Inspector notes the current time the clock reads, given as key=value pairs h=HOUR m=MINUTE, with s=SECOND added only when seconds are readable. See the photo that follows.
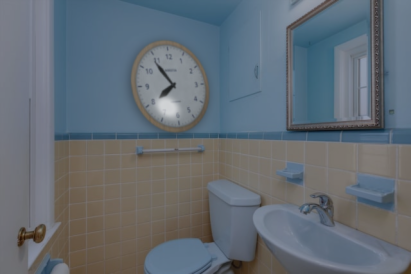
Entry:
h=7 m=54
